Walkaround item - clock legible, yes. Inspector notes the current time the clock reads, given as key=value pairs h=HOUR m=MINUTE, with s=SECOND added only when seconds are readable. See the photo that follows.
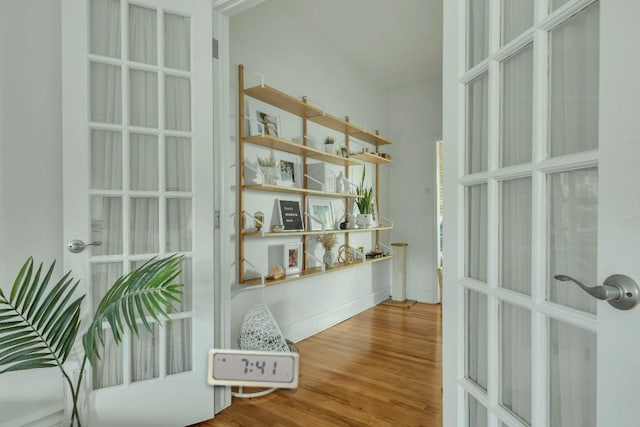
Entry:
h=7 m=41
